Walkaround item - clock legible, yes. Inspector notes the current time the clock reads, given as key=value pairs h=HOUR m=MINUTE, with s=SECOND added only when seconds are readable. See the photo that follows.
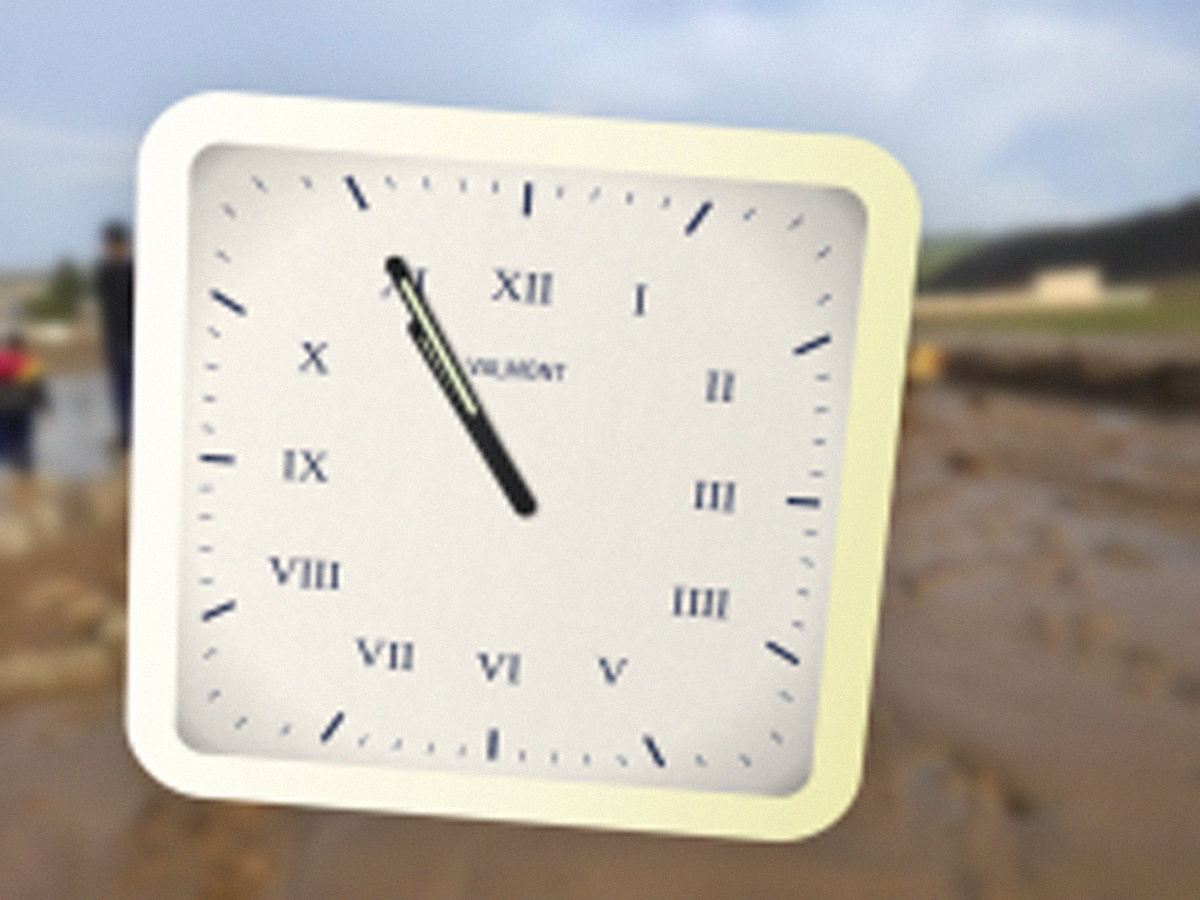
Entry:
h=10 m=55
